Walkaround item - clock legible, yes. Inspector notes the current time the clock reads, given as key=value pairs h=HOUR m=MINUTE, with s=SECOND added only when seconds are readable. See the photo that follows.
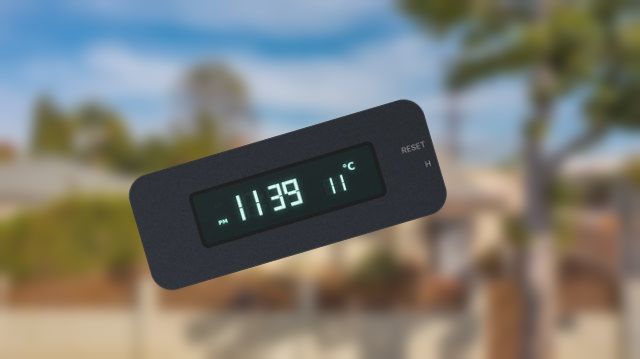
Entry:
h=11 m=39
